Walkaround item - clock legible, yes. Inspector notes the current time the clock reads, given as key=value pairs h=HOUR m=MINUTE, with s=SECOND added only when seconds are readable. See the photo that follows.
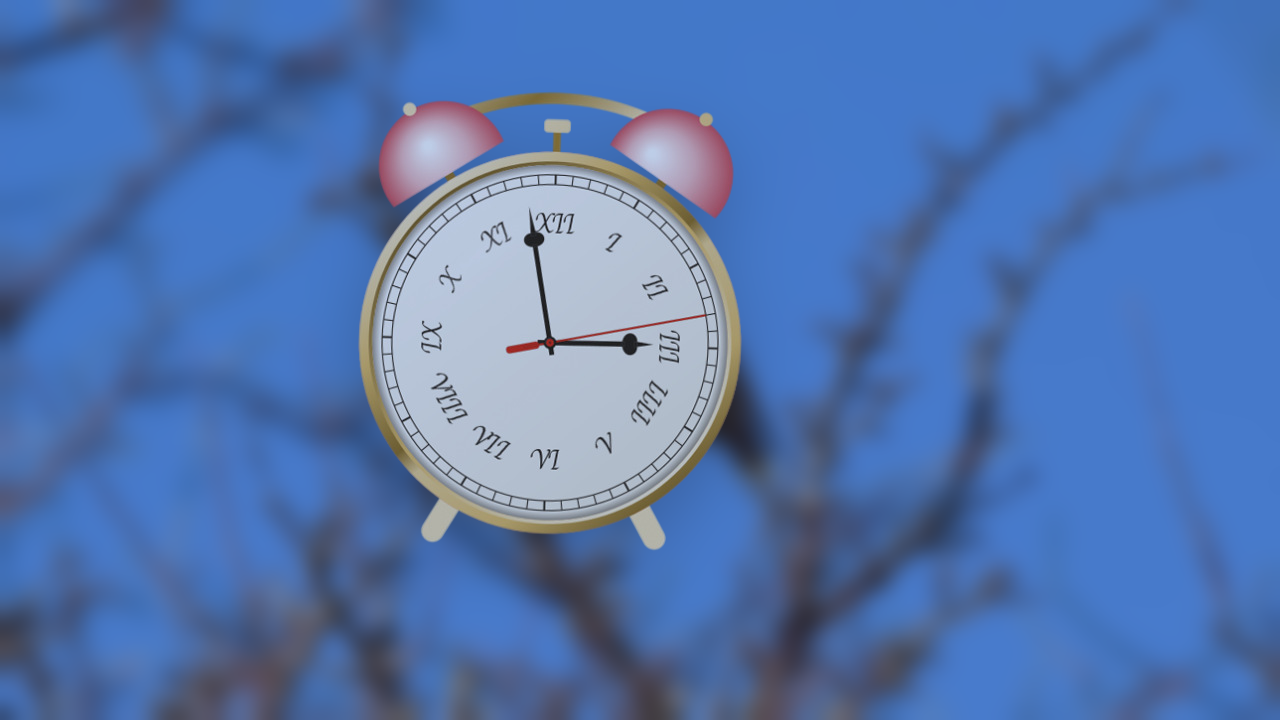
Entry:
h=2 m=58 s=13
